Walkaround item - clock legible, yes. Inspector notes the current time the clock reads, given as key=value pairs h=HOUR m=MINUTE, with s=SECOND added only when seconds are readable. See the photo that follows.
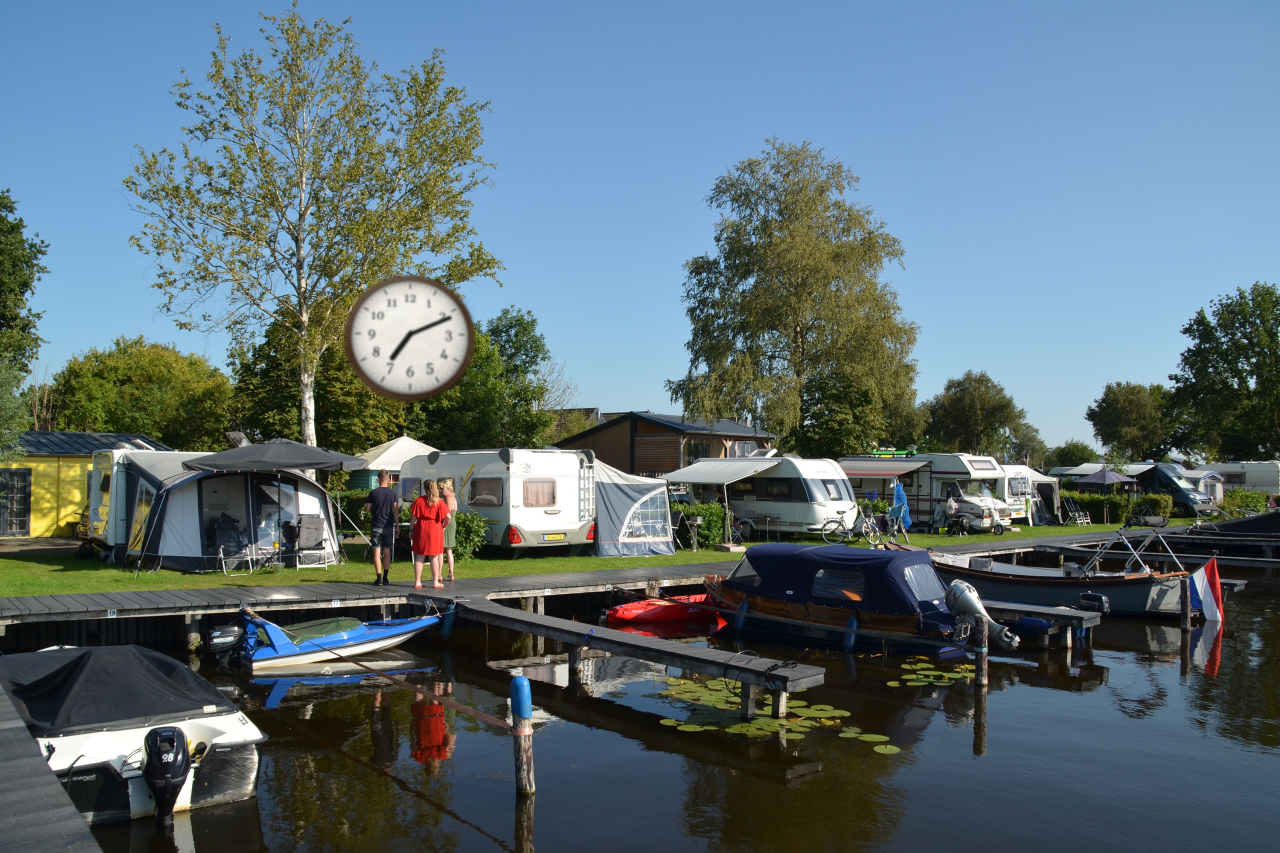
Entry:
h=7 m=11
